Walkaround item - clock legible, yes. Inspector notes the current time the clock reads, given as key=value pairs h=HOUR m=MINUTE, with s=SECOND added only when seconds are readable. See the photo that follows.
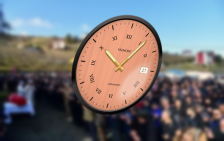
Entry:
h=10 m=6
